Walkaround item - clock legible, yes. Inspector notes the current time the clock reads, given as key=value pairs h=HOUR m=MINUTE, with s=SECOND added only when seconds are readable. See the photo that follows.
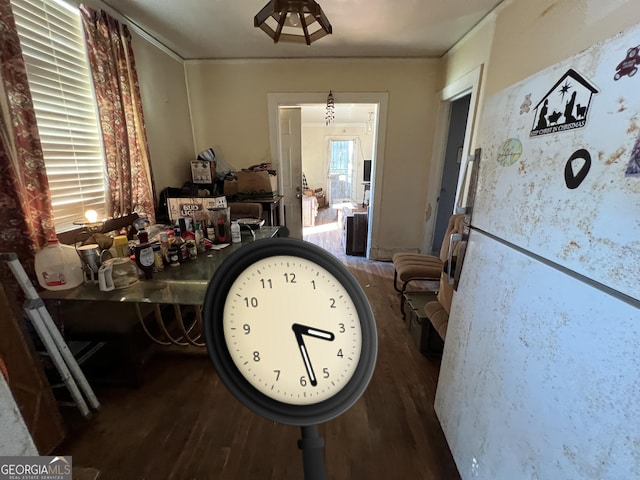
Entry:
h=3 m=28
